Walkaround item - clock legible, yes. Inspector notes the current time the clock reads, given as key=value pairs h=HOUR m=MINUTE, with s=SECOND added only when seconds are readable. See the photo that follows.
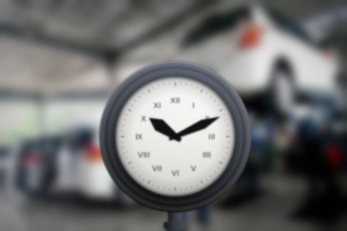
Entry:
h=10 m=11
